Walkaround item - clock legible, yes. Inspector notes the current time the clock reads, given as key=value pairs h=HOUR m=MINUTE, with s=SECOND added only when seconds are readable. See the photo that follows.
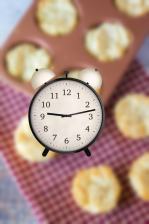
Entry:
h=9 m=13
